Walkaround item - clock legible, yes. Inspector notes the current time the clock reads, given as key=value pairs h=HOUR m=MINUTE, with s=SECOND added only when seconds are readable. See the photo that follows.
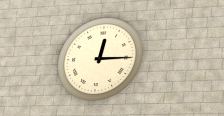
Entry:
h=12 m=15
